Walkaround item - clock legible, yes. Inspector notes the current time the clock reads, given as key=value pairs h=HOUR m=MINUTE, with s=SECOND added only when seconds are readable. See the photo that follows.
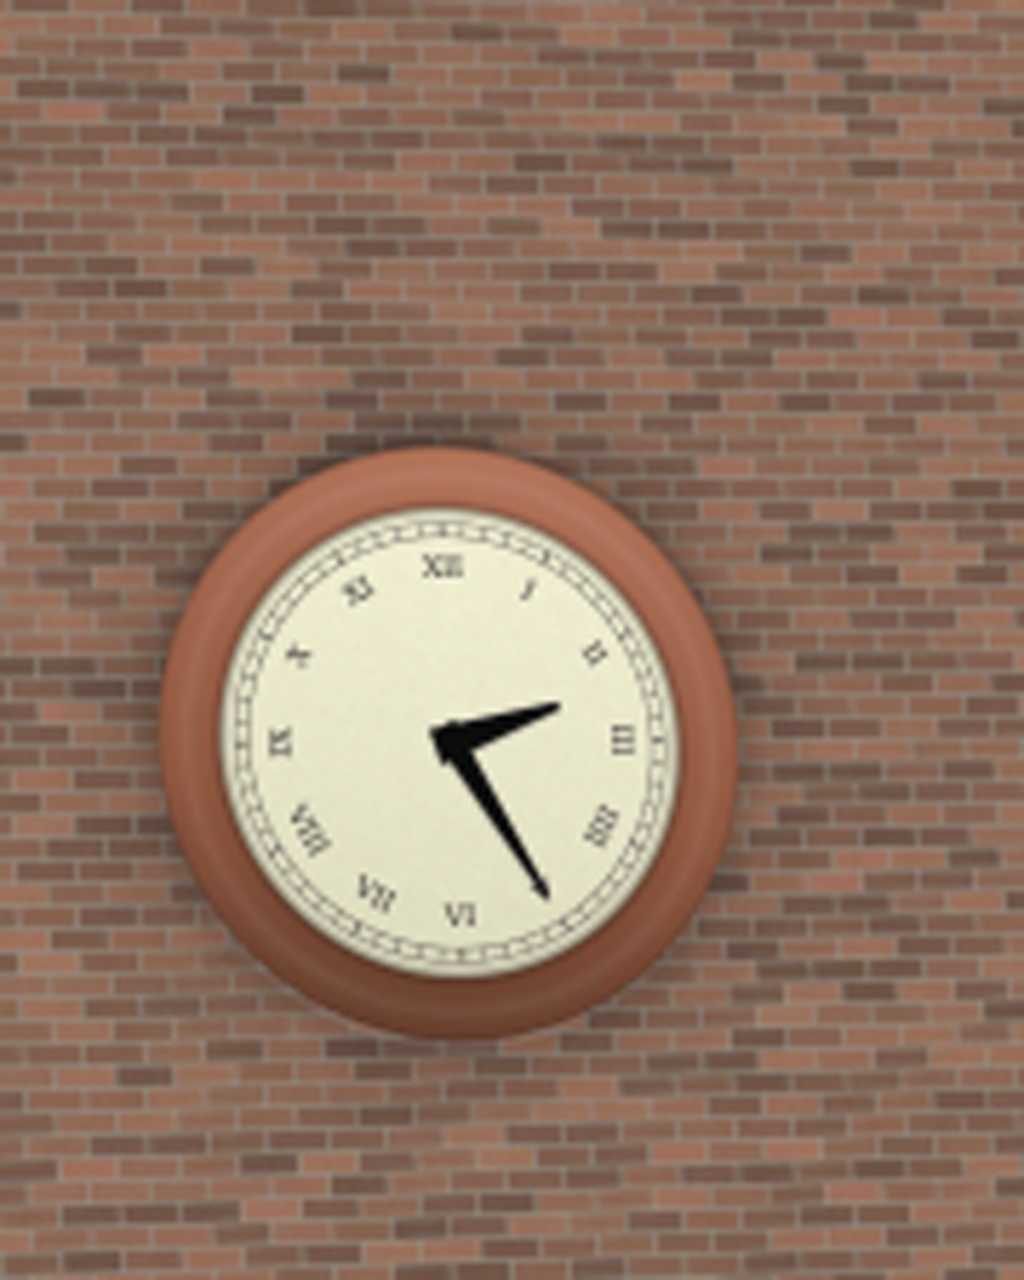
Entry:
h=2 m=25
